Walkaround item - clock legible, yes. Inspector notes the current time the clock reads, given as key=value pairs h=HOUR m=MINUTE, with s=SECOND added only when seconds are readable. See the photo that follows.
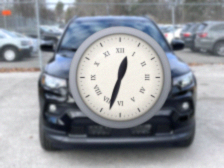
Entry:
h=12 m=33
